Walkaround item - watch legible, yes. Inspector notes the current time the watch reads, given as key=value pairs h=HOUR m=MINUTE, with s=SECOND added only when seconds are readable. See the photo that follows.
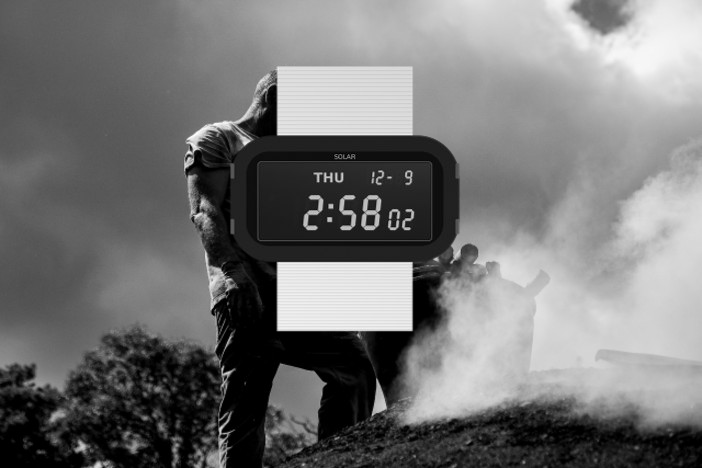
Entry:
h=2 m=58 s=2
